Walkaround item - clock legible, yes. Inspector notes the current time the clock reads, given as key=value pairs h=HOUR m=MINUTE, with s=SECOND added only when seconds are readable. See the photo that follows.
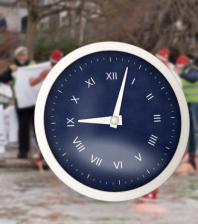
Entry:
h=9 m=3
